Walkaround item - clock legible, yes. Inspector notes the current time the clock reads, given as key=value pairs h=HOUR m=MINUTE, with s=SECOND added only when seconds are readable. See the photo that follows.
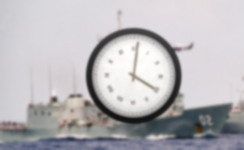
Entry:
h=4 m=1
